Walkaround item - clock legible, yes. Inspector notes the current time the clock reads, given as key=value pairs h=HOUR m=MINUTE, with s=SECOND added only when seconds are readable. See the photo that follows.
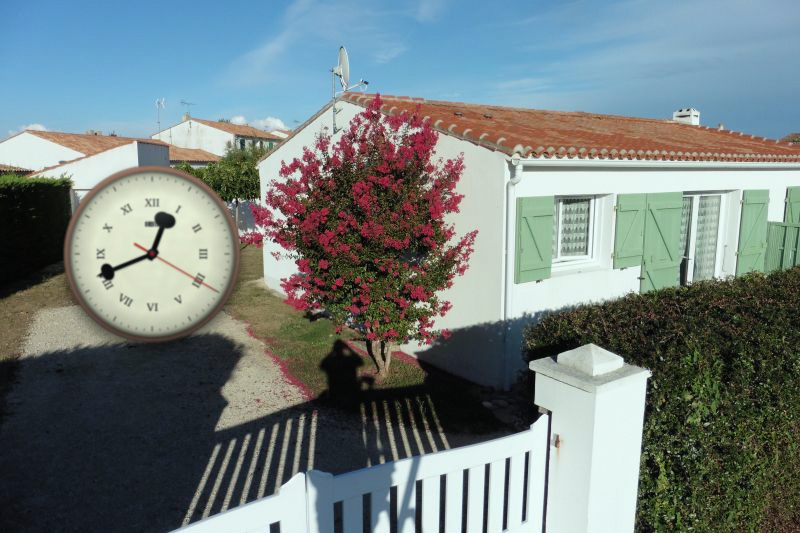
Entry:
h=12 m=41 s=20
